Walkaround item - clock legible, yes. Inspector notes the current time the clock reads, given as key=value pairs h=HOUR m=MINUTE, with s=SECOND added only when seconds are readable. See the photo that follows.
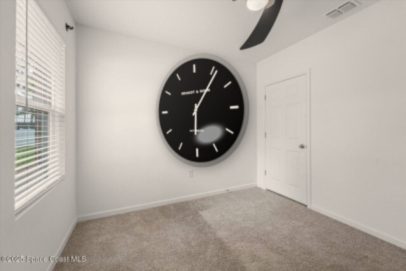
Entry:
h=6 m=6
